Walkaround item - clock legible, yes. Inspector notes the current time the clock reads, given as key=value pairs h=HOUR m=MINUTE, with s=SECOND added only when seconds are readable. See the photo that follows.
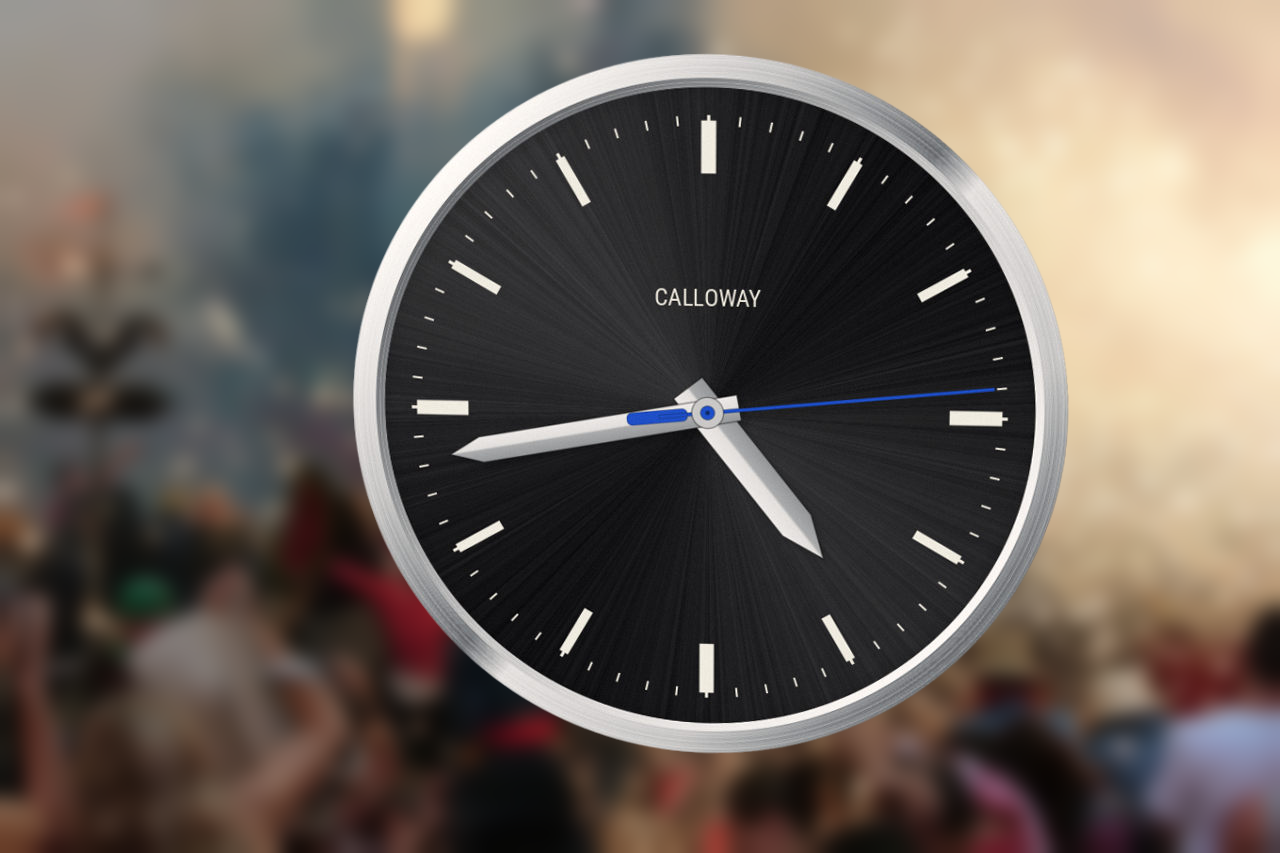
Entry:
h=4 m=43 s=14
